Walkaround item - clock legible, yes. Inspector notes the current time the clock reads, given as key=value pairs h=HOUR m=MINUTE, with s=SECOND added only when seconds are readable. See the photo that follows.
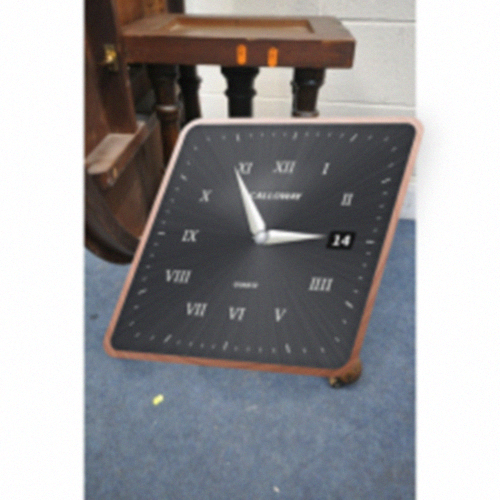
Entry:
h=2 m=54
